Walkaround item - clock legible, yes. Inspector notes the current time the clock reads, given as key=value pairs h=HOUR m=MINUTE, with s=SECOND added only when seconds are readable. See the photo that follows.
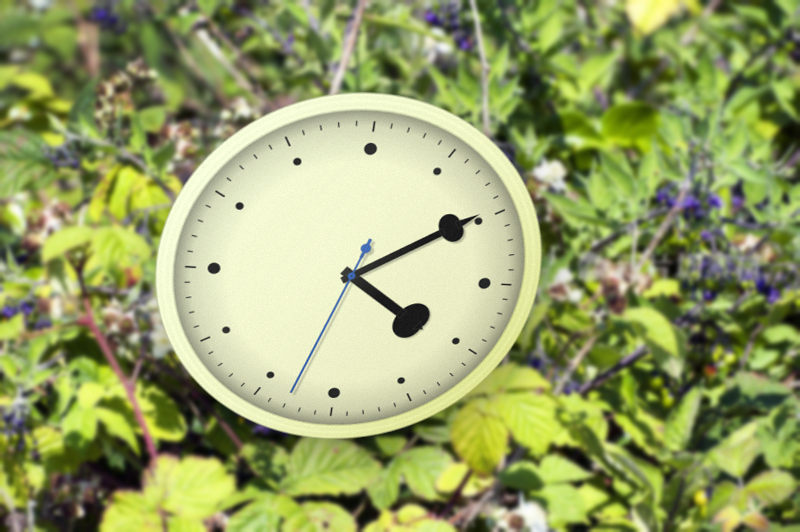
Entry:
h=4 m=9 s=33
